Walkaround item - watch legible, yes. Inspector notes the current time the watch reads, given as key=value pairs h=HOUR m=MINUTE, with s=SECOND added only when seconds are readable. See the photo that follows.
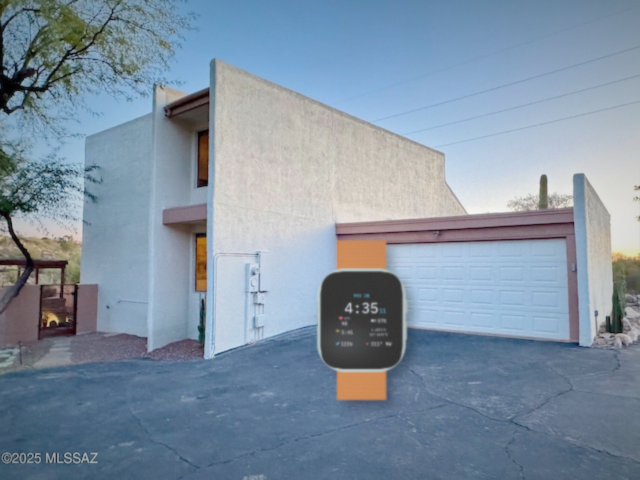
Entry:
h=4 m=35
